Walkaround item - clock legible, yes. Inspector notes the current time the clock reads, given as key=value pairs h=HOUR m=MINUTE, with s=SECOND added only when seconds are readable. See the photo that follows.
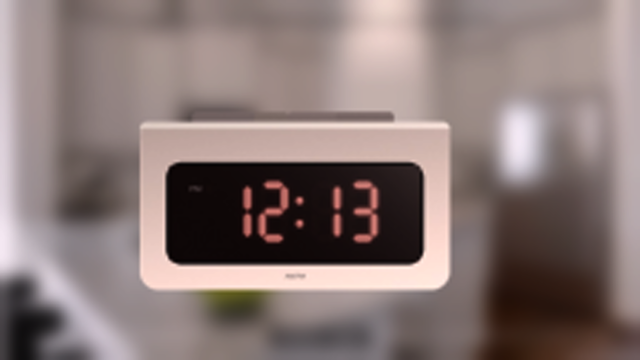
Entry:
h=12 m=13
